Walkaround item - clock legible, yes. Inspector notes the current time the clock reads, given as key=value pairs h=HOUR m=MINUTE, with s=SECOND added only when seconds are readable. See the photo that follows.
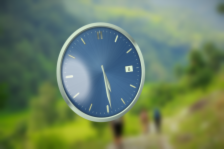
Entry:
h=5 m=29
